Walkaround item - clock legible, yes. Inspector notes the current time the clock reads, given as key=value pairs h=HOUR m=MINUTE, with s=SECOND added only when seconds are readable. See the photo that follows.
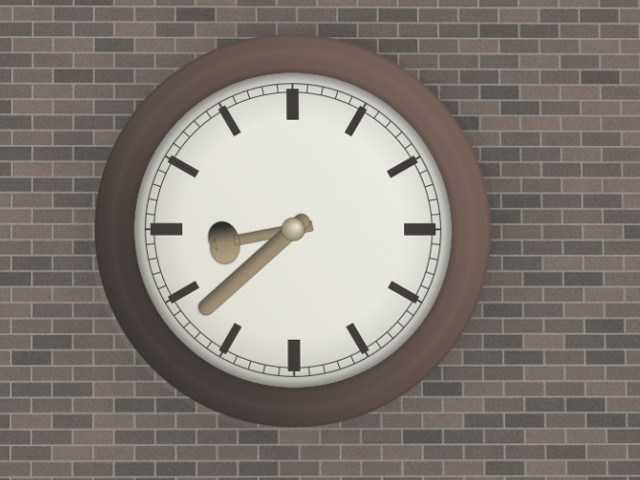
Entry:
h=8 m=38
